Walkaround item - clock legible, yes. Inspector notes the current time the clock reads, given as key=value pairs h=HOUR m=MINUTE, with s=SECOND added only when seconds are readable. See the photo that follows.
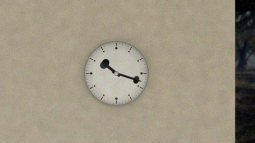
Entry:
h=10 m=18
